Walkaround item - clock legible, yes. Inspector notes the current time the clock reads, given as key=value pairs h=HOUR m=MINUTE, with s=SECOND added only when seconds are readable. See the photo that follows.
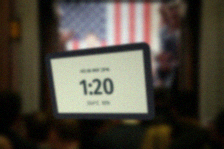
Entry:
h=1 m=20
